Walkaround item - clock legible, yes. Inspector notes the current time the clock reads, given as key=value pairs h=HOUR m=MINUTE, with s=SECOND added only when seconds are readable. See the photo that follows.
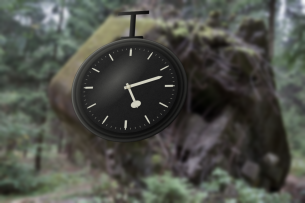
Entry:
h=5 m=12
